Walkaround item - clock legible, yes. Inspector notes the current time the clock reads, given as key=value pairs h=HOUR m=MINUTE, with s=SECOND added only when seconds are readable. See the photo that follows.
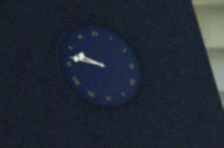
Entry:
h=9 m=47
